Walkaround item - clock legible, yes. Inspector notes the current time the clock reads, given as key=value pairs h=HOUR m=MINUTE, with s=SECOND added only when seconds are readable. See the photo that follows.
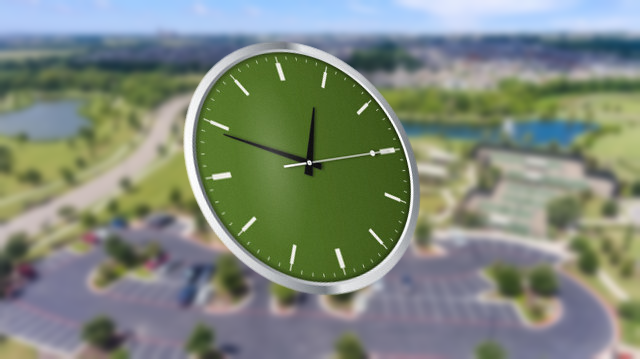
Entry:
h=12 m=49 s=15
